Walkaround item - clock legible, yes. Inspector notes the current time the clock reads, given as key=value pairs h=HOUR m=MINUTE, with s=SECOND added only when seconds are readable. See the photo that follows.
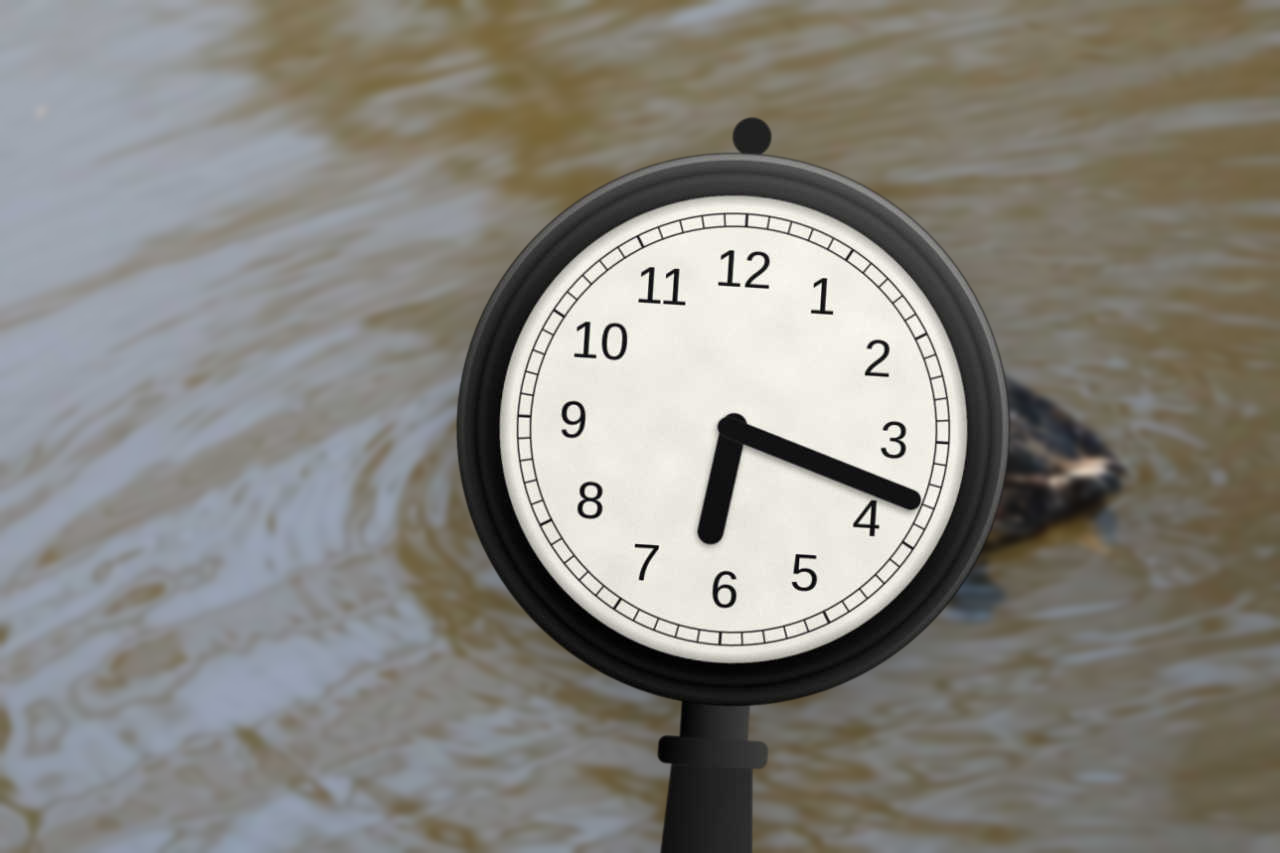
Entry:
h=6 m=18
